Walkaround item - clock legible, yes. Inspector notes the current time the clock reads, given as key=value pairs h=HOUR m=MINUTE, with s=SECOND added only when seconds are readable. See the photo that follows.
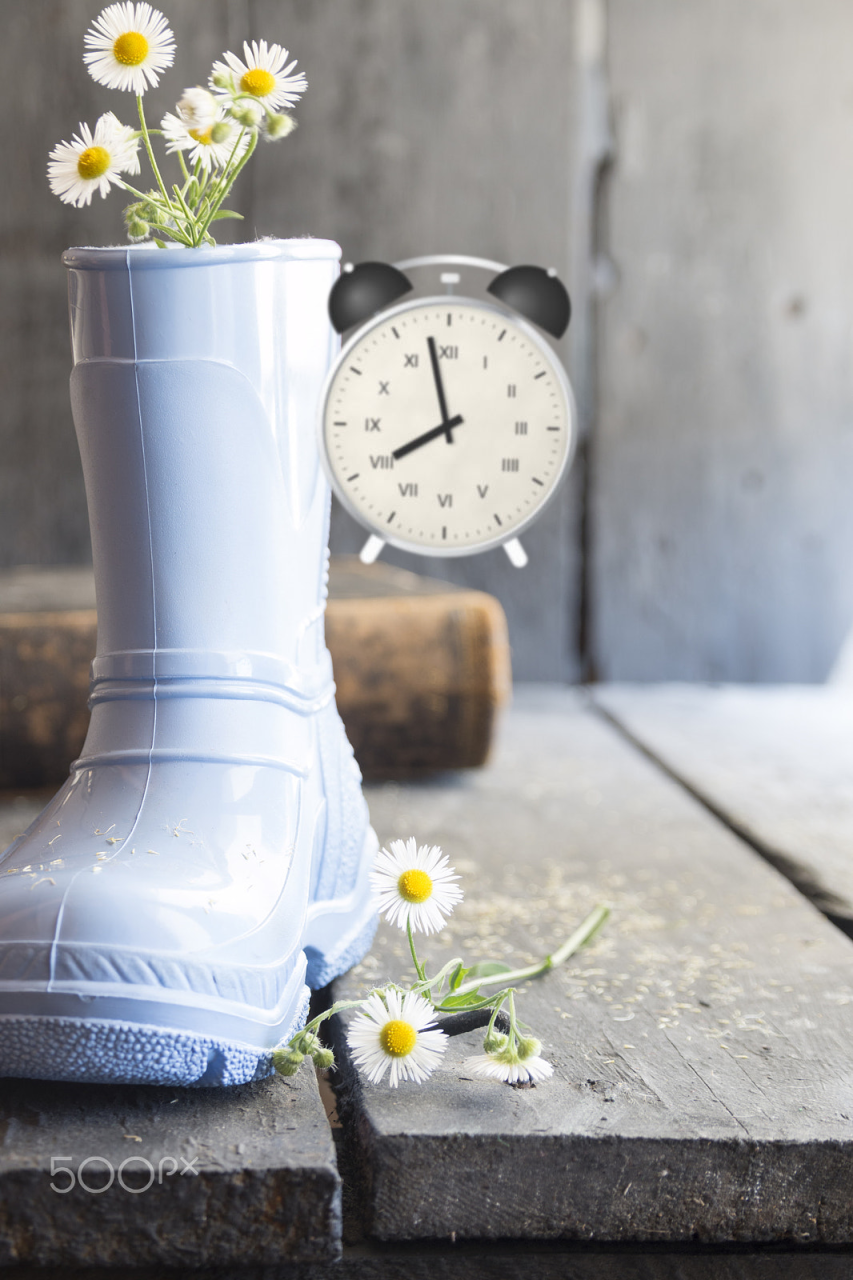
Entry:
h=7 m=58
